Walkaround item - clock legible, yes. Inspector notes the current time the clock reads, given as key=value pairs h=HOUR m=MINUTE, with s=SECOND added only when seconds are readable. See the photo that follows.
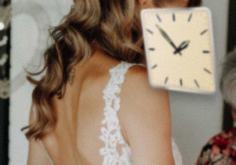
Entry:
h=1 m=53
